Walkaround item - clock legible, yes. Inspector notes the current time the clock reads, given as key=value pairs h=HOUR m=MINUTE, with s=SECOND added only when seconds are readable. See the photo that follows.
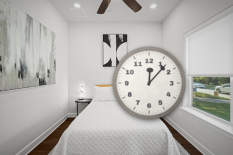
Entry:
h=12 m=7
